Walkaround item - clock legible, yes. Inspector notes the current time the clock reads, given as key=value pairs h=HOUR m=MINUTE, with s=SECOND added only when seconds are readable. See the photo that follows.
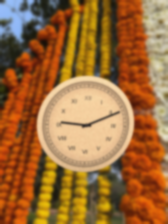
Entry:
h=9 m=11
